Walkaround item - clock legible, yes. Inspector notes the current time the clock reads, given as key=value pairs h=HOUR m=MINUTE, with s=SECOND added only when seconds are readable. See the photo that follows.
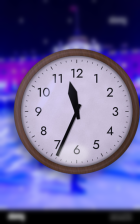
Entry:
h=11 m=34
